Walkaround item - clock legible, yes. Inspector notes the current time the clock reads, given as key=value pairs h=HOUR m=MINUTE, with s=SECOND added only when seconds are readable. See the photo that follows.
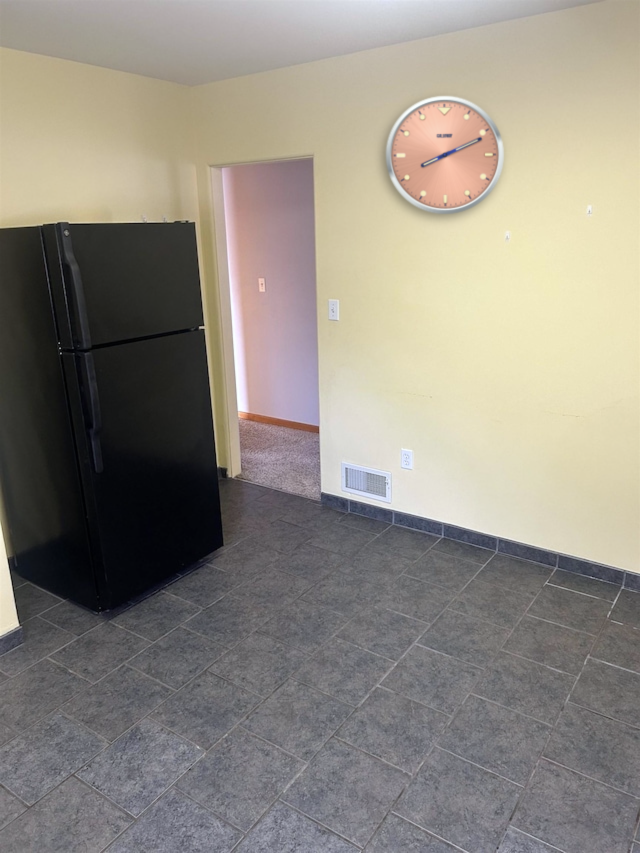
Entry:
h=8 m=11
